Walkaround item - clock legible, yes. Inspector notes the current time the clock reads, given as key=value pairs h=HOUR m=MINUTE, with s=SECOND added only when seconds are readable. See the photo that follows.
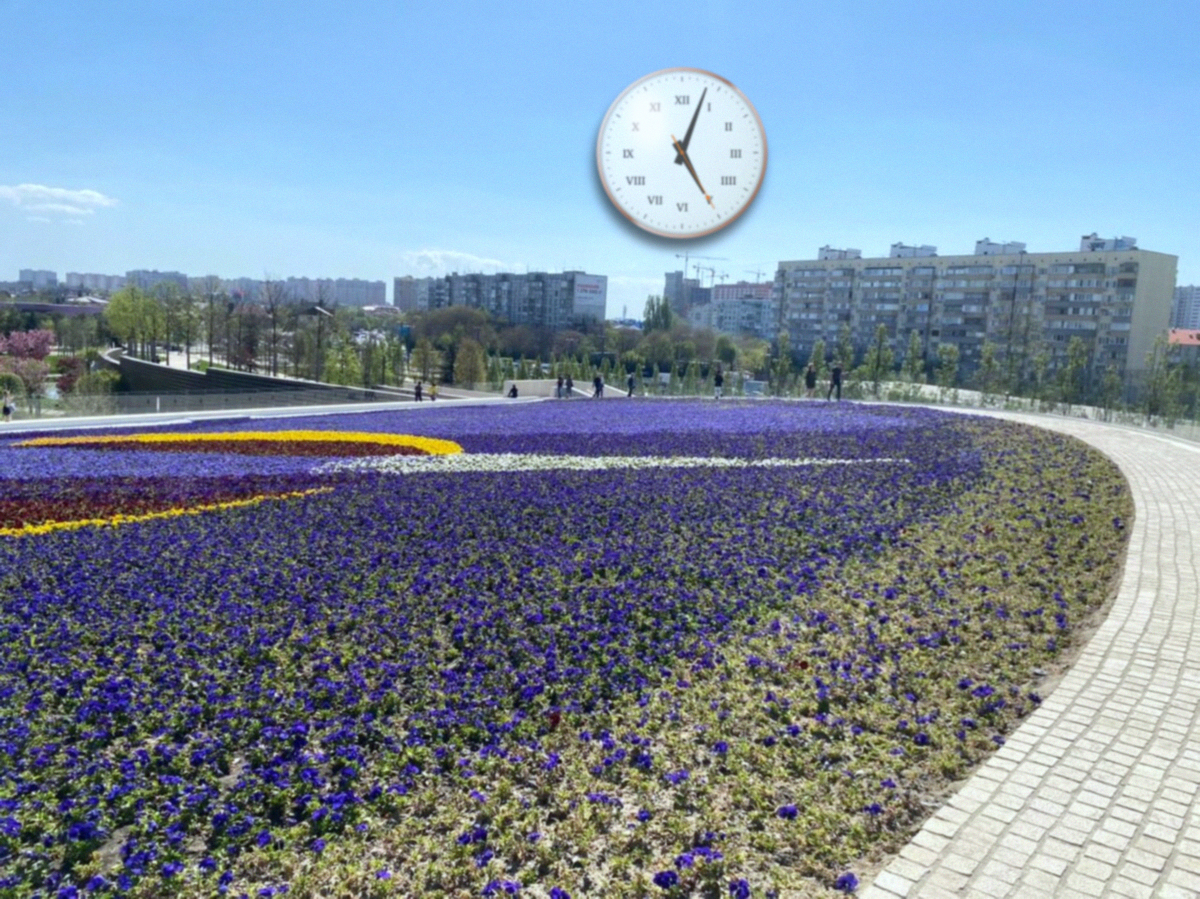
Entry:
h=5 m=3 s=25
